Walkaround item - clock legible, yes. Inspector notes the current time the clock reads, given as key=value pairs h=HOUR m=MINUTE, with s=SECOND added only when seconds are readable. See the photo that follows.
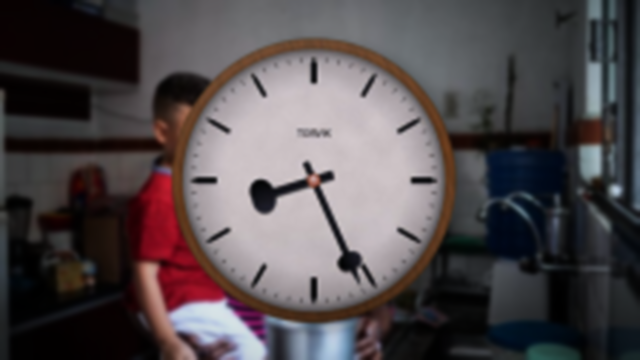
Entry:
h=8 m=26
